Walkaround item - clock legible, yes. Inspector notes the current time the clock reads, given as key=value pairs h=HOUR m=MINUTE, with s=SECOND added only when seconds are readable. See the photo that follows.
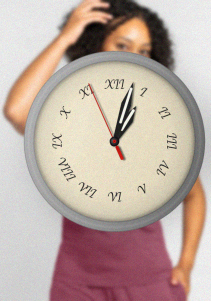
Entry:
h=1 m=2 s=56
